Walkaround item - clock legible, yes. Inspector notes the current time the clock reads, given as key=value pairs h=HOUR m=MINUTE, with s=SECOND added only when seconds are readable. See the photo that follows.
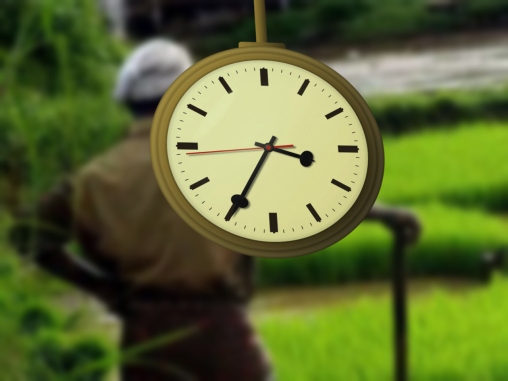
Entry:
h=3 m=34 s=44
